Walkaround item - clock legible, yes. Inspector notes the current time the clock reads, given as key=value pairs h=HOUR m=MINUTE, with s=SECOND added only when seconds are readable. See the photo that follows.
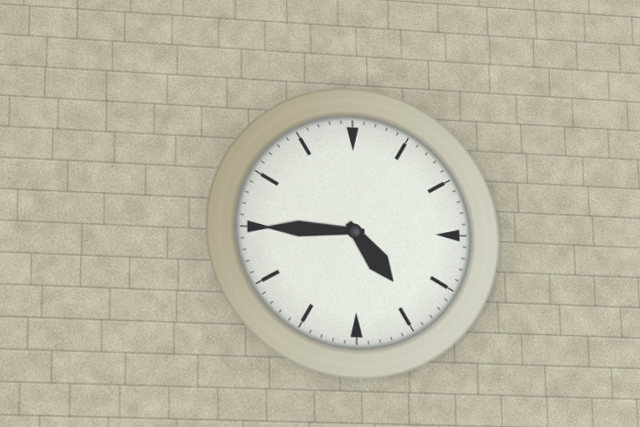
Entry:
h=4 m=45
